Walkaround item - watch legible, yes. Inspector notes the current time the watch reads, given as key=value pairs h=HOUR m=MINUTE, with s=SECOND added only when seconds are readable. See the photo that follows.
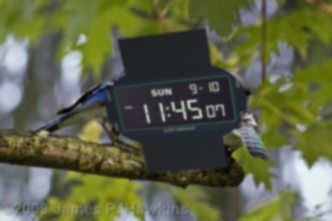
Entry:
h=11 m=45 s=7
